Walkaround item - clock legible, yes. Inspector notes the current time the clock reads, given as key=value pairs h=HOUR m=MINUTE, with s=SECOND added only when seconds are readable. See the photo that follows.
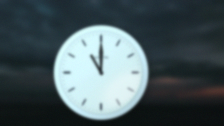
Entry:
h=11 m=0
